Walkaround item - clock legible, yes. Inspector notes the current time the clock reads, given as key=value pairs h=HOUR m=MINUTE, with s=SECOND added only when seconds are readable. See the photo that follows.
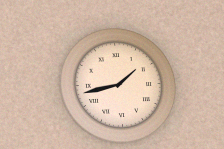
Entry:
h=1 m=43
